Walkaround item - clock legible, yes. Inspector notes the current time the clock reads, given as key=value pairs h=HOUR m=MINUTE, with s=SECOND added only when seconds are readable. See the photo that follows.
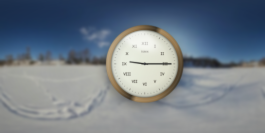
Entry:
h=9 m=15
